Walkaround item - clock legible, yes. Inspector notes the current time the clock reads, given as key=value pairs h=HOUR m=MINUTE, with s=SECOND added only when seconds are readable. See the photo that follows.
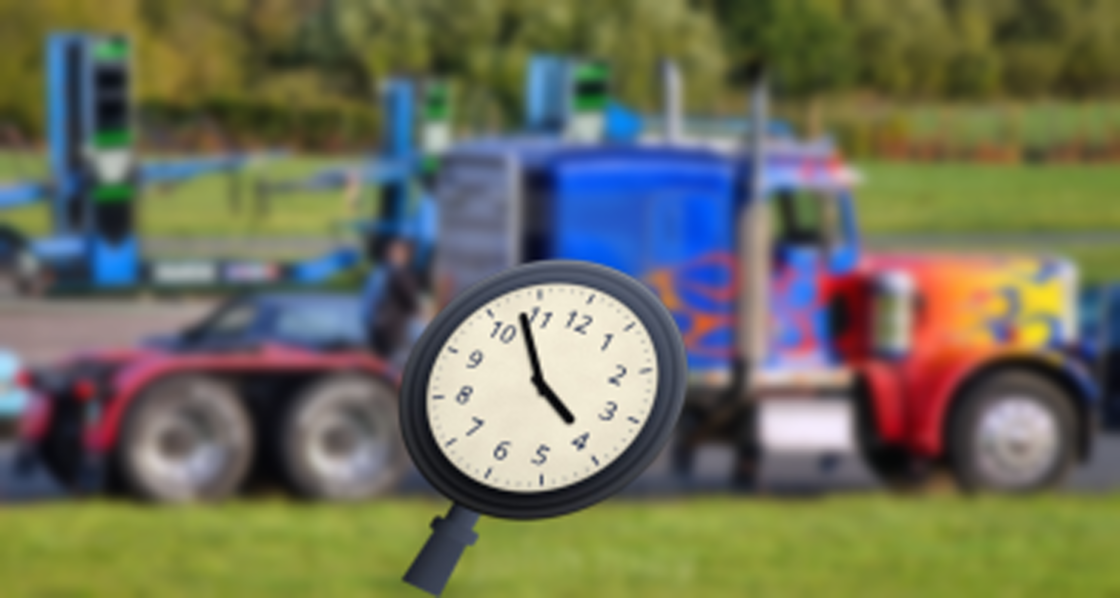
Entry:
h=3 m=53
